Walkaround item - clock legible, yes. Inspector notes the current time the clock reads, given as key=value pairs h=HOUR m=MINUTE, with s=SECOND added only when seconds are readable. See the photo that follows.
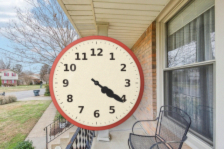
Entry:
h=4 m=21
